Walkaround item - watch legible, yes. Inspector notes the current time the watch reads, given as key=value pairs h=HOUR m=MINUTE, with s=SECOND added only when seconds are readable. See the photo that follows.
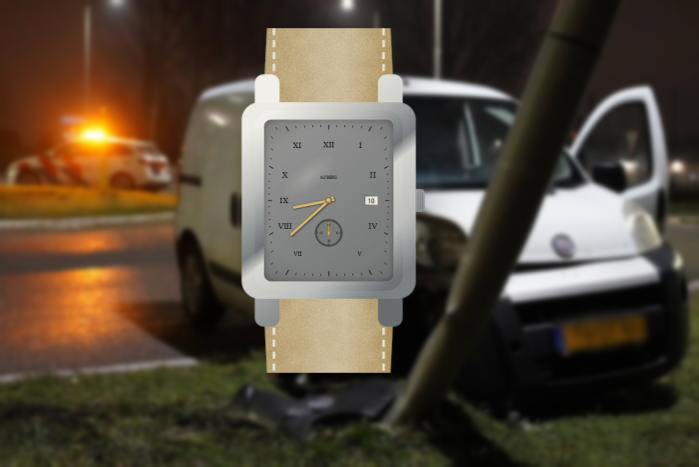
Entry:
h=8 m=38
